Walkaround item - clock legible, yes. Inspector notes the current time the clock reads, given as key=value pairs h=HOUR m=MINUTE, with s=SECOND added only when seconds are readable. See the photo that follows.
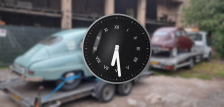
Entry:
h=6 m=29
